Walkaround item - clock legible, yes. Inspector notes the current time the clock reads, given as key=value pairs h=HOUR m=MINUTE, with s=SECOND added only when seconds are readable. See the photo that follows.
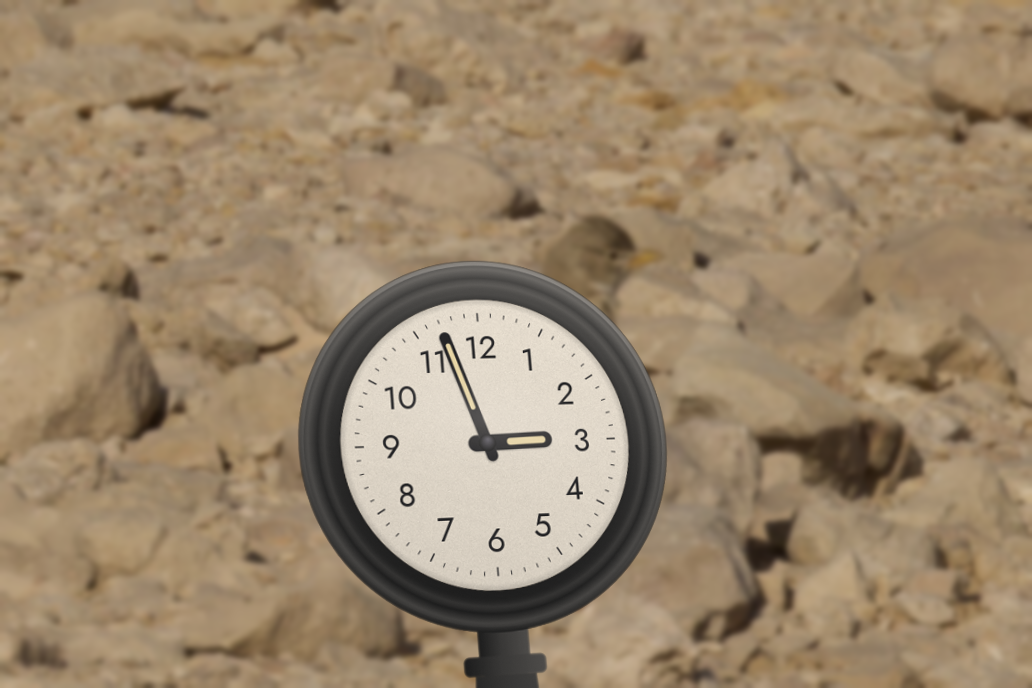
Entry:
h=2 m=57
